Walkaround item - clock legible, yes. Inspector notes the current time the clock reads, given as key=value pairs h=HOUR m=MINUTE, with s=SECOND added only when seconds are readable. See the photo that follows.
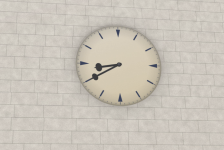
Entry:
h=8 m=40
